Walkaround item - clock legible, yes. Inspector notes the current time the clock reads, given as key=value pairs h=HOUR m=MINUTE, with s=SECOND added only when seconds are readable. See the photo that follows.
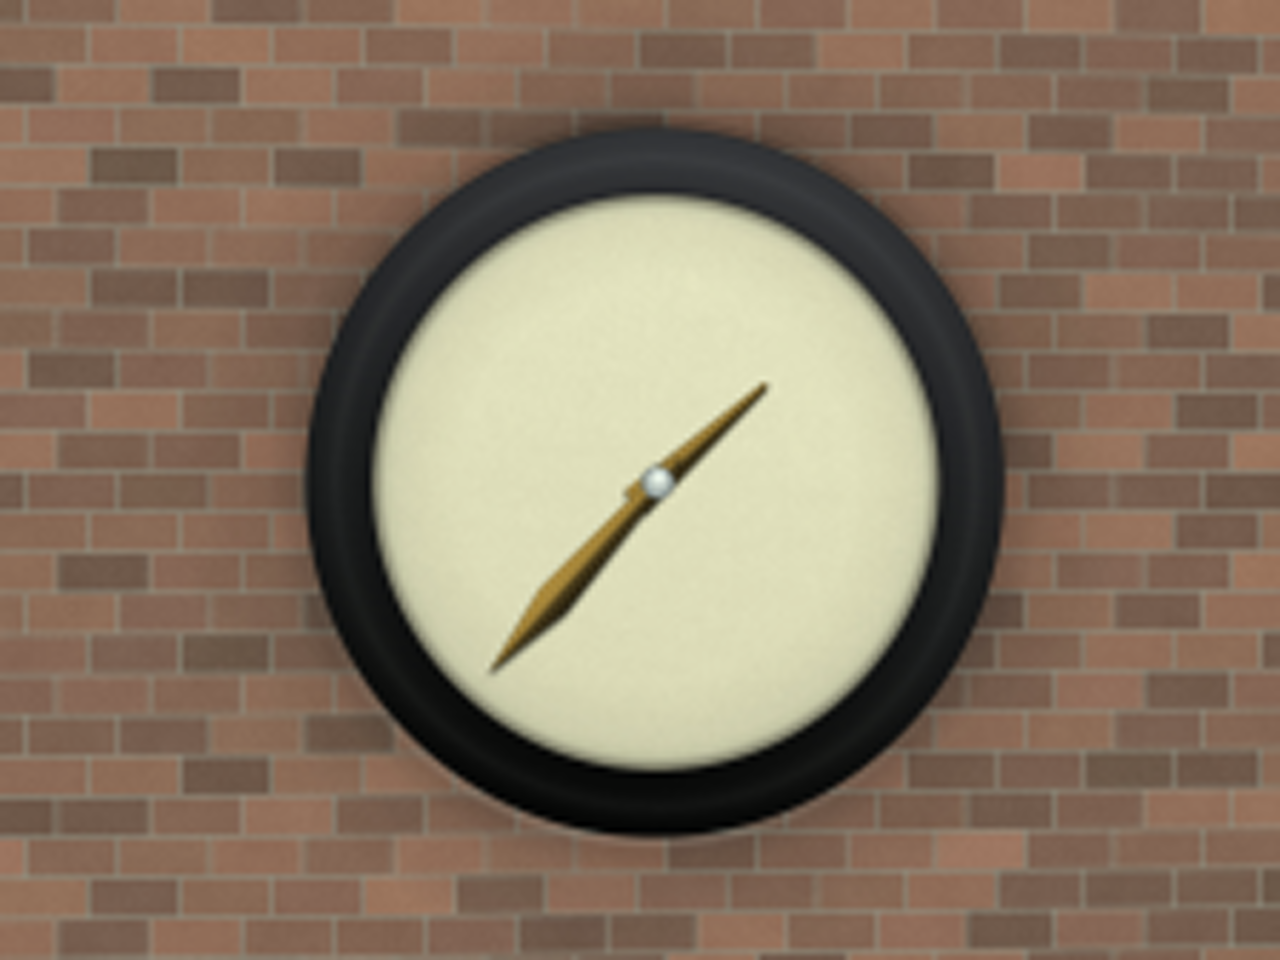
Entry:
h=1 m=37
